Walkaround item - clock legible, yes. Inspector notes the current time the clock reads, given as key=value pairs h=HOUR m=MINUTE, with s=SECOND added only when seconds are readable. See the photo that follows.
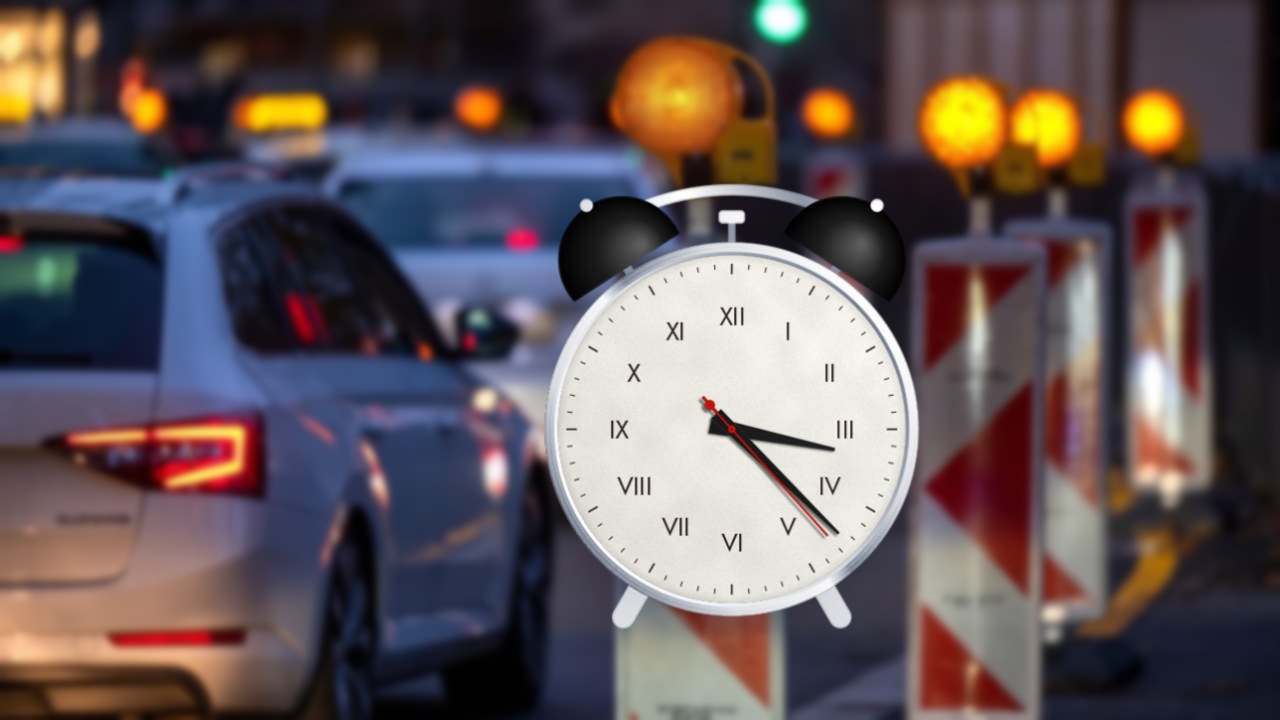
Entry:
h=3 m=22 s=23
